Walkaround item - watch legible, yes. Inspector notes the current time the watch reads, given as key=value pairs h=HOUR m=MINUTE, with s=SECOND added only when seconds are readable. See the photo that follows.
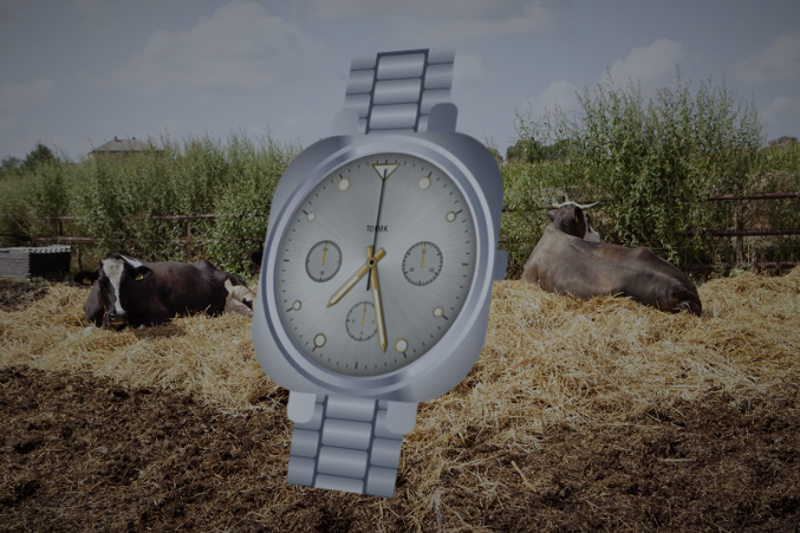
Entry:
h=7 m=27
